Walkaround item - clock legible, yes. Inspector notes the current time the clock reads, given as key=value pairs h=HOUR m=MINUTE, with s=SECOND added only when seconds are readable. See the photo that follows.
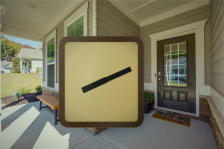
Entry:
h=8 m=11
